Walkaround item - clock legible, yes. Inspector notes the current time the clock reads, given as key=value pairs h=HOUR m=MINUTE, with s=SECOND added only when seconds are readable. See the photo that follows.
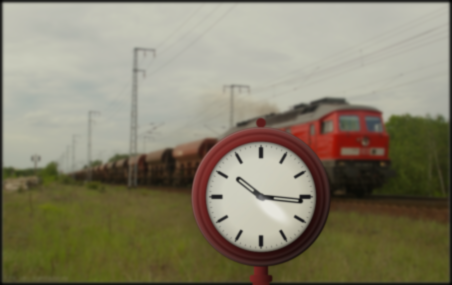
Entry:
h=10 m=16
